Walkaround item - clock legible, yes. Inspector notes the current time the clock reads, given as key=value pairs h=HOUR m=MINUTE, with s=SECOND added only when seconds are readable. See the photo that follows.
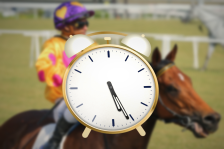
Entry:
h=5 m=26
